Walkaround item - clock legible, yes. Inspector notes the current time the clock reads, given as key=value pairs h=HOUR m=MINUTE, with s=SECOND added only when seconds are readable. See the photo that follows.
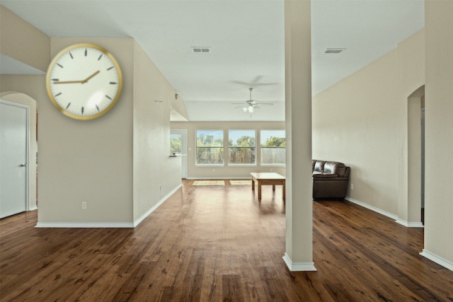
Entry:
h=1 m=44
